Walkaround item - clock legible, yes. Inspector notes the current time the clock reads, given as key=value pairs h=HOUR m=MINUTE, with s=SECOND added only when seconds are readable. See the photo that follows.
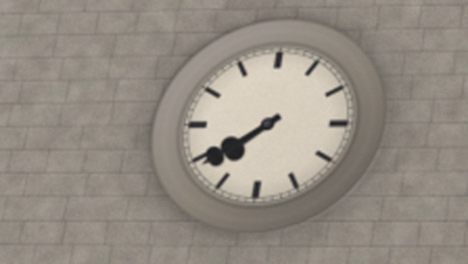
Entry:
h=7 m=39
